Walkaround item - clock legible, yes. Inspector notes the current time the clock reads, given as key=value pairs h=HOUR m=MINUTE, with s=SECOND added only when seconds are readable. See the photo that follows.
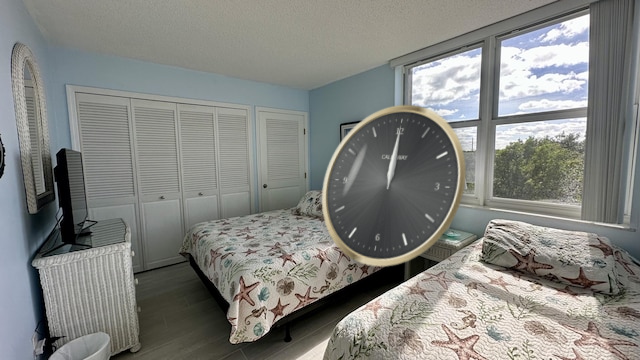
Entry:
h=12 m=0
